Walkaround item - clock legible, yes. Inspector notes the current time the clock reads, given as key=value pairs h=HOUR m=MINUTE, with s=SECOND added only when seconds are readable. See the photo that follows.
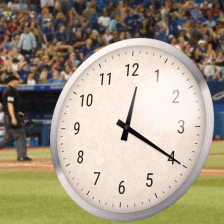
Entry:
h=12 m=20
